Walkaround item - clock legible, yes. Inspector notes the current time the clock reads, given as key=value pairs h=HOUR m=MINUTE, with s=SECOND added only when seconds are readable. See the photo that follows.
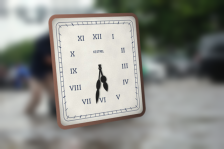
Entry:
h=5 m=32
